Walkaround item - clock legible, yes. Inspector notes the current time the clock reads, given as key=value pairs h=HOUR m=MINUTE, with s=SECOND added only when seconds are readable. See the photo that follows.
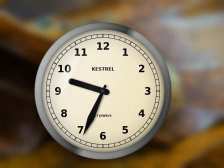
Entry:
h=9 m=34
